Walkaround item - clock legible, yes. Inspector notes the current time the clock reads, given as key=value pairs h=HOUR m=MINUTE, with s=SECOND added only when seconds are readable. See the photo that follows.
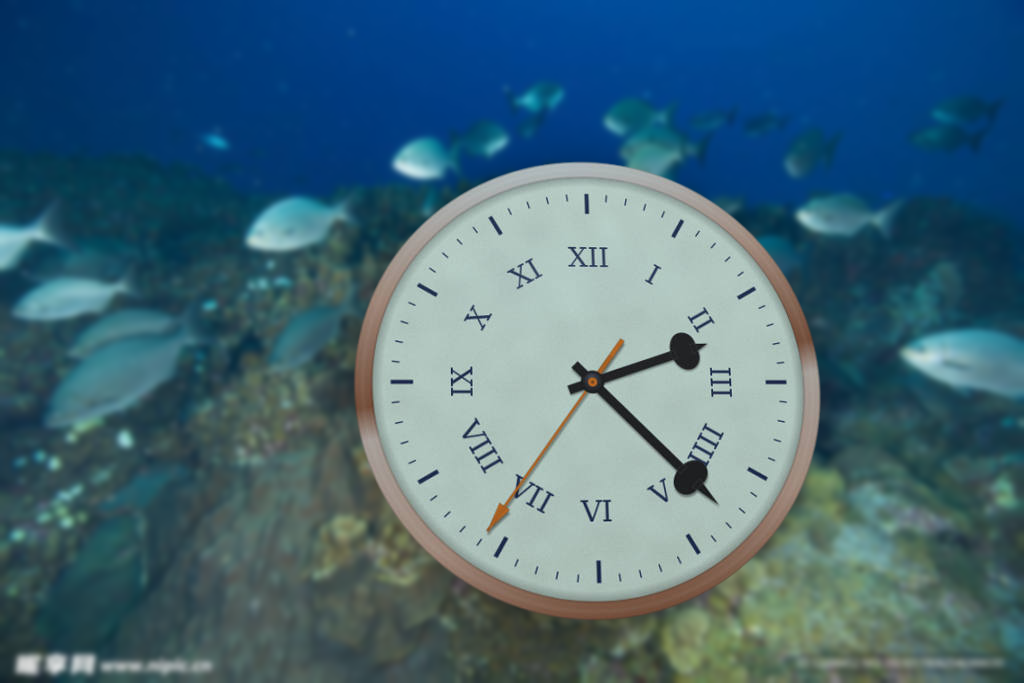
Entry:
h=2 m=22 s=36
